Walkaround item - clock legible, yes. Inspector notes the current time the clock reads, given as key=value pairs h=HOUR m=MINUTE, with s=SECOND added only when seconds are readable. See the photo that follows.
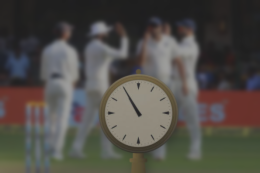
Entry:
h=10 m=55
